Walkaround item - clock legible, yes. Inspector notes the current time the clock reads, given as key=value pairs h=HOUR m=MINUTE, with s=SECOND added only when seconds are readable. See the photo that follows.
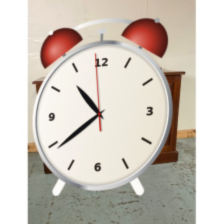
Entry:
h=10 m=38 s=59
